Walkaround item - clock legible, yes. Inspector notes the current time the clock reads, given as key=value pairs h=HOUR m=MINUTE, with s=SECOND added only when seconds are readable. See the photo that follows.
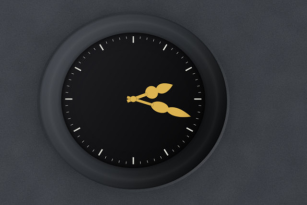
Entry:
h=2 m=18
